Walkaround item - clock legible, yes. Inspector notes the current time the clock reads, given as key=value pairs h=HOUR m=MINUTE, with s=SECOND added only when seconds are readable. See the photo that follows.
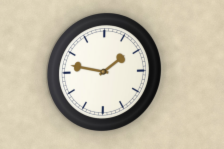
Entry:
h=1 m=47
